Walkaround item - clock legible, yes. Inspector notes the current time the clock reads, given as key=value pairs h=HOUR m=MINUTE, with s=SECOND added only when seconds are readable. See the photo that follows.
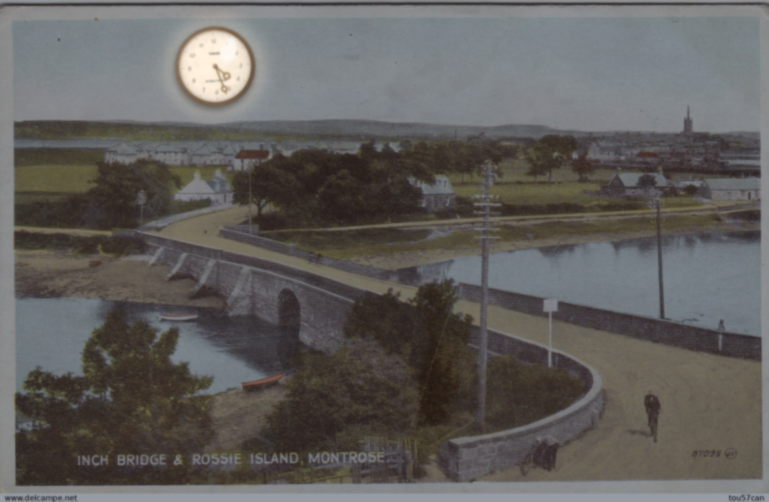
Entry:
h=4 m=27
